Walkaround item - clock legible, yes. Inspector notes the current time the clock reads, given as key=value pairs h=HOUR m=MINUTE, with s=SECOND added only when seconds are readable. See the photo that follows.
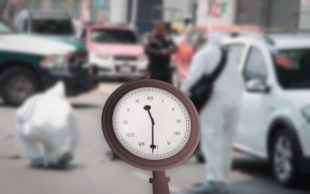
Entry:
h=11 m=31
